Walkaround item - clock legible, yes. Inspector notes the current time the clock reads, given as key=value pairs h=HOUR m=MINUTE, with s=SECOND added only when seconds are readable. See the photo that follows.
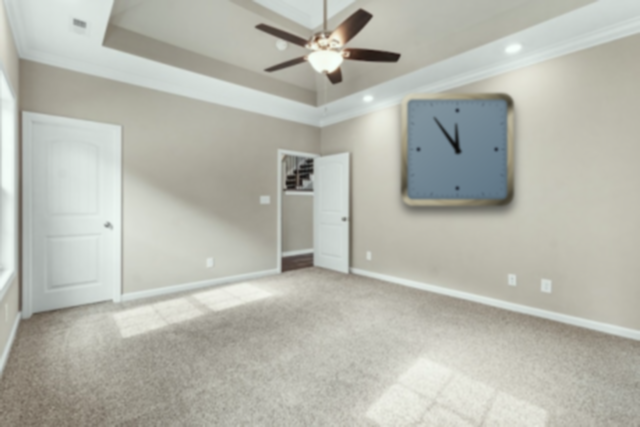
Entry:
h=11 m=54
